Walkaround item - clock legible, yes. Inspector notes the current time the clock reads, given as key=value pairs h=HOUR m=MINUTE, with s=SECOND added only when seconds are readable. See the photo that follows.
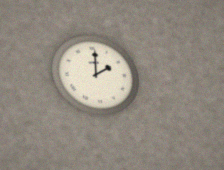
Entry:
h=2 m=1
